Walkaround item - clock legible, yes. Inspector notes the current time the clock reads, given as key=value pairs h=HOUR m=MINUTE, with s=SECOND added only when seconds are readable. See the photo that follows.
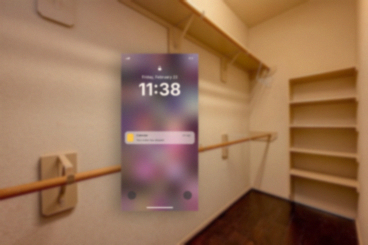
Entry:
h=11 m=38
